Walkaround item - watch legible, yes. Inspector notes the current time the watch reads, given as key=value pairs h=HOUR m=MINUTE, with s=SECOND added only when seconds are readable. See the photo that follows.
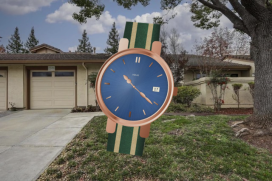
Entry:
h=10 m=21
